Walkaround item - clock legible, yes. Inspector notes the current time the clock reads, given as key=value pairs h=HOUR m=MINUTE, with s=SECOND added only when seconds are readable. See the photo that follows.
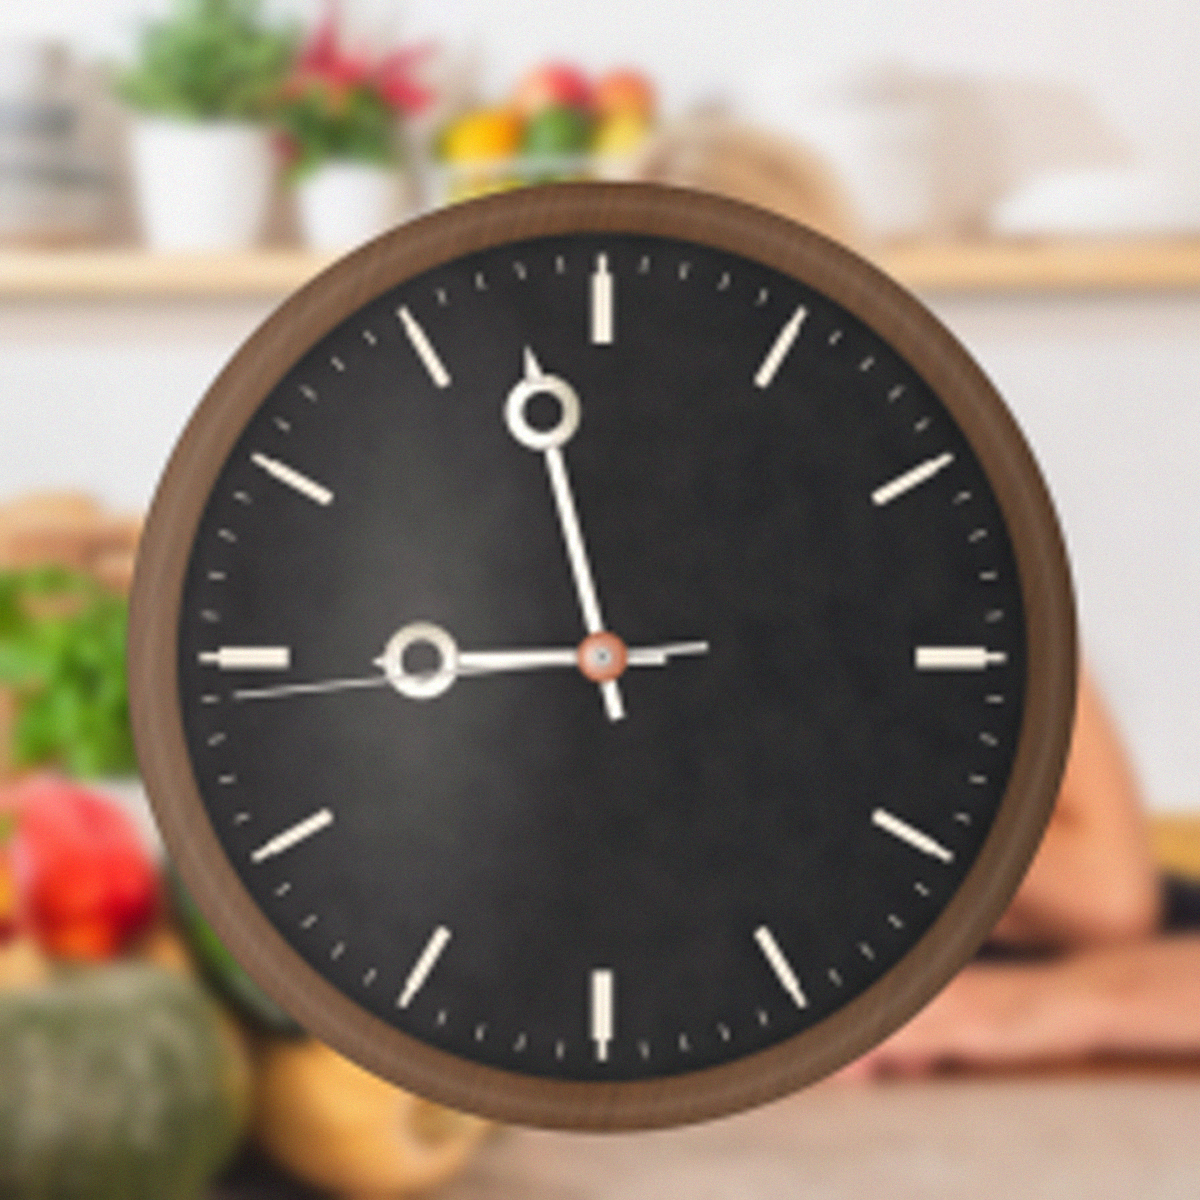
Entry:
h=8 m=57 s=44
